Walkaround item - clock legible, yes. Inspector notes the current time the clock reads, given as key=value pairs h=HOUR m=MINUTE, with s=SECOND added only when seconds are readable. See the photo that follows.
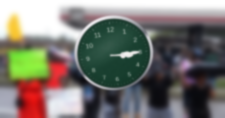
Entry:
h=3 m=15
